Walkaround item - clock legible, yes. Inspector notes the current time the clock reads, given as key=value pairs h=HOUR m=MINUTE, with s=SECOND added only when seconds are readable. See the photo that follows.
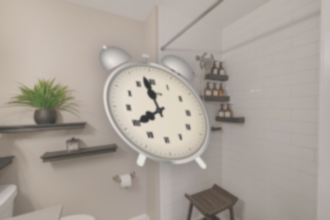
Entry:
h=7 m=58
